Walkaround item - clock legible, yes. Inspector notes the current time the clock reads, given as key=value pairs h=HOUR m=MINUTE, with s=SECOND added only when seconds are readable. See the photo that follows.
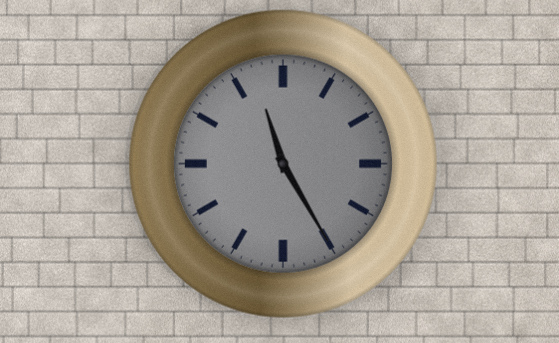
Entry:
h=11 m=25
